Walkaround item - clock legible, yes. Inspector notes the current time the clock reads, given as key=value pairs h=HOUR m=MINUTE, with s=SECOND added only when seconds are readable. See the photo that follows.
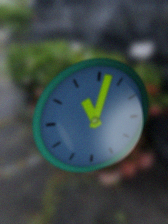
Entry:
h=11 m=2
